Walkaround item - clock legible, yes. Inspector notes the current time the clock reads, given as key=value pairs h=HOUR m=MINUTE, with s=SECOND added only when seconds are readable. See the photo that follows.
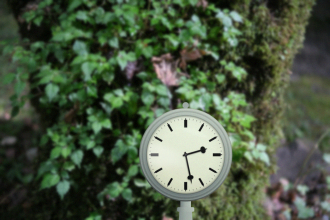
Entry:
h=2 m=28
